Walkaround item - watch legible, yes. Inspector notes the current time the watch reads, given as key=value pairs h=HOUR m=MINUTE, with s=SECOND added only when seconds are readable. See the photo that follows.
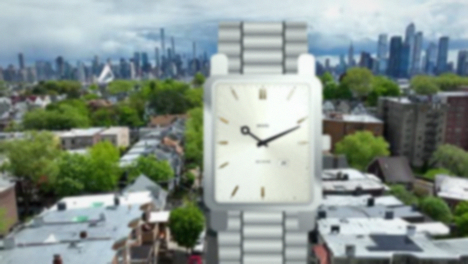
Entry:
h=10 m=11
